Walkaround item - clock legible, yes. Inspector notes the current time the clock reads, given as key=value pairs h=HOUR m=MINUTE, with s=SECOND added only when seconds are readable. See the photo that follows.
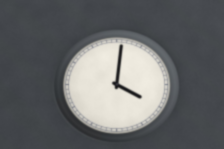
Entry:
h=4 m=1
